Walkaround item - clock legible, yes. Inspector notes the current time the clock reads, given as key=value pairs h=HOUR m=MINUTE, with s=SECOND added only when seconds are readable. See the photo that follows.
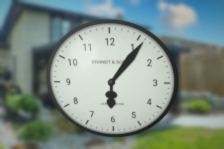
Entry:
h=6 m=6
